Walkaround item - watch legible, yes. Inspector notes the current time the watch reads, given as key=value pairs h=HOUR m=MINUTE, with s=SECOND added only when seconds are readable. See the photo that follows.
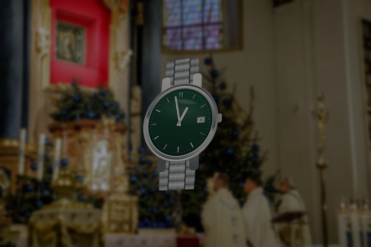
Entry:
h=12 m=58
